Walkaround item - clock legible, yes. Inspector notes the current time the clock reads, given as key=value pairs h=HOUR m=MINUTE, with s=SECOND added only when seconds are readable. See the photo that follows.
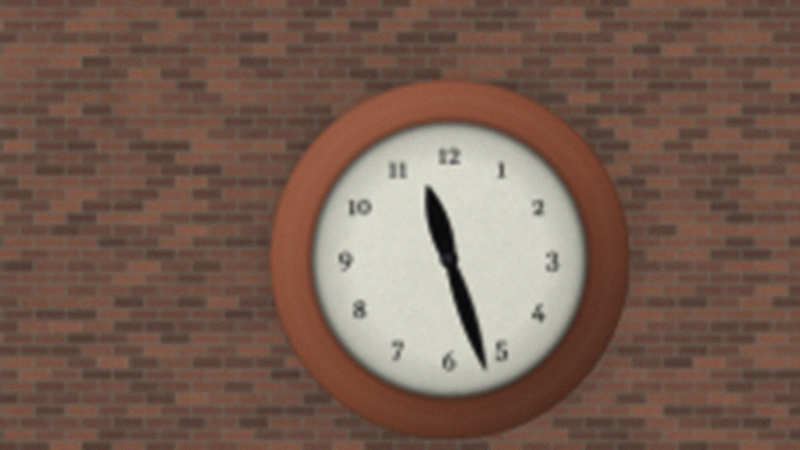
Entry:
h=11 m=27
